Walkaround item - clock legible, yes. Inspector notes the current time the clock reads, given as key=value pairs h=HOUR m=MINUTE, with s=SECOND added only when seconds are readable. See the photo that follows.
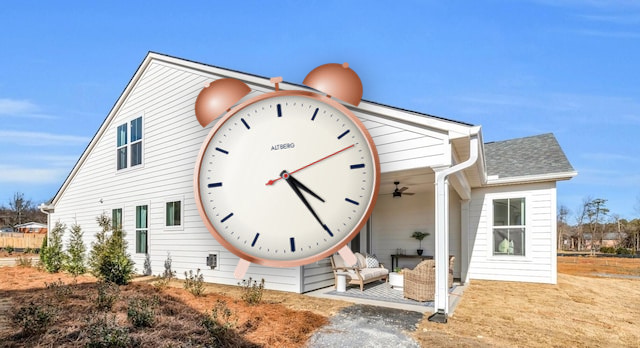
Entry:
h=4 m=25 s=12
